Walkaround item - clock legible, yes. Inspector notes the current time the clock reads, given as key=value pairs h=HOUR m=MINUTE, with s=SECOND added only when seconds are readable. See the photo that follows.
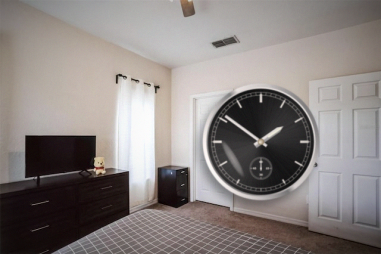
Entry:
h=1 m=51
